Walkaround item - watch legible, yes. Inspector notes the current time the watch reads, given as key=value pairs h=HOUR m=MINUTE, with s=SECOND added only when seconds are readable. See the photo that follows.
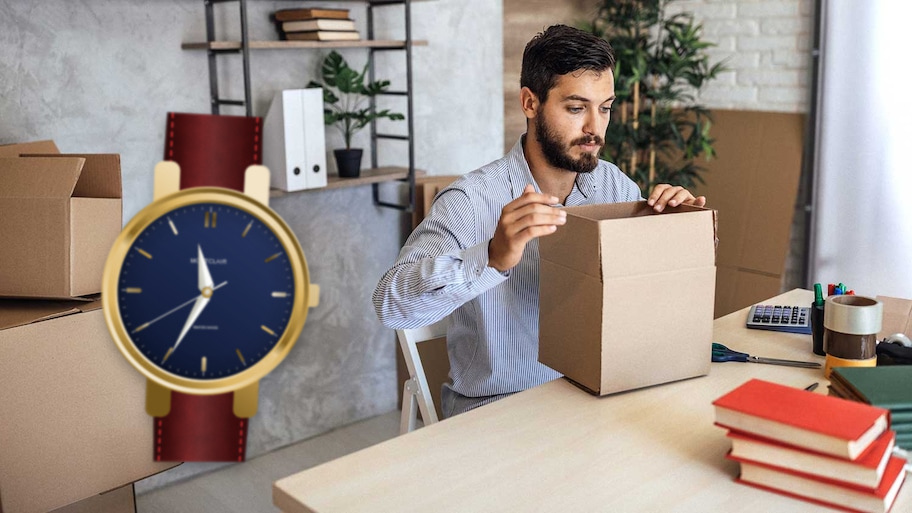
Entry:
h=11 m=34 s=40
